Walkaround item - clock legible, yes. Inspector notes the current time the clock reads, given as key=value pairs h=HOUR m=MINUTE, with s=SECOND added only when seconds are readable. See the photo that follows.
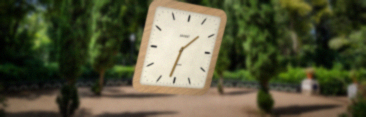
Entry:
h=1 m=32
